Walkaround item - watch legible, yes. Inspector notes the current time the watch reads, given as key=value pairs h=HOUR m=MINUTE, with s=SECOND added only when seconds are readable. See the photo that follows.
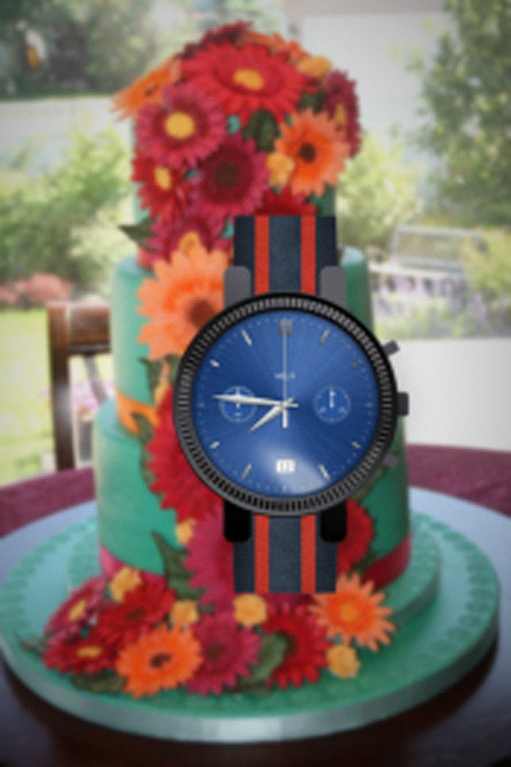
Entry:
h=7 m=46
